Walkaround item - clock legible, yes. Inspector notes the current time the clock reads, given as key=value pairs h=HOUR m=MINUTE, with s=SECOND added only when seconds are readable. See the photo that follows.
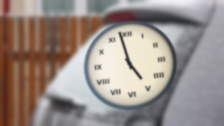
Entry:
h=4 m=58
